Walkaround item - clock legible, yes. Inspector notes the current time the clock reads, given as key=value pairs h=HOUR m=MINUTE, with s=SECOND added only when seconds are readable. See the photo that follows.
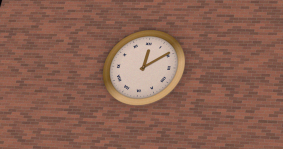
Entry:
h=12 m=9
